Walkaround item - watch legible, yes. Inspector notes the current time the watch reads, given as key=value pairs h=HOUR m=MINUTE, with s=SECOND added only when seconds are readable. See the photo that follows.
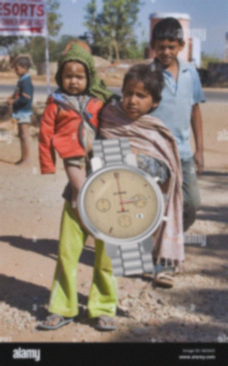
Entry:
h=2 m=14
